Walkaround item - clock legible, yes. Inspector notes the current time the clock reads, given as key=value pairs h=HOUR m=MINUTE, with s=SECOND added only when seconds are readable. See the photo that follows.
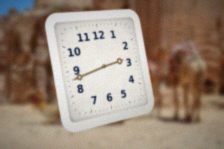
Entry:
h=2 m=43
